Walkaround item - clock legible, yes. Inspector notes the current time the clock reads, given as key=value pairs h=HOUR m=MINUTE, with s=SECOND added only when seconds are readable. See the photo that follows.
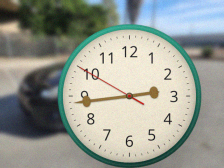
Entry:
h=2 m=43 s=50
